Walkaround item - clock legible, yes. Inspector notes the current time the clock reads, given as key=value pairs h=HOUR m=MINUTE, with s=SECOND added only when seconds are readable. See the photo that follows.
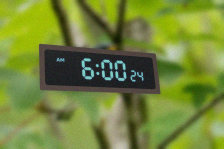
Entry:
h=6 m=0 s=24
